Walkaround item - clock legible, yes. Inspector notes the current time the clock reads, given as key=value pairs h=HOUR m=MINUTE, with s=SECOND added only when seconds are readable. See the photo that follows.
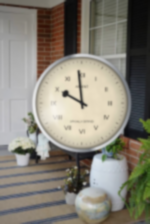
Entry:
h=9 m=59
